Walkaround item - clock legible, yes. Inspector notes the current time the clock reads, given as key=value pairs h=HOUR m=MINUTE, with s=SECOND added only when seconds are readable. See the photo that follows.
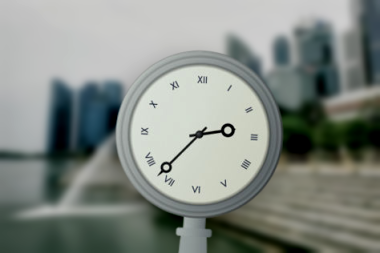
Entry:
h=2 m=37
